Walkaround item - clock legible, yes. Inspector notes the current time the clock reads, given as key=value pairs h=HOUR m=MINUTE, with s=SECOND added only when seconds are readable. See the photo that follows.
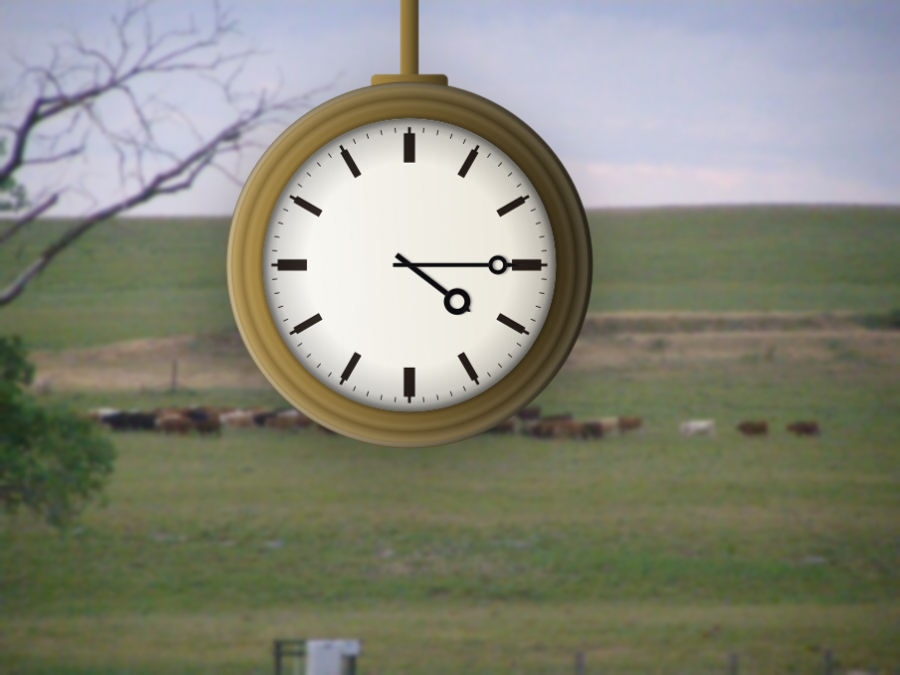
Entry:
h=4 m=15
